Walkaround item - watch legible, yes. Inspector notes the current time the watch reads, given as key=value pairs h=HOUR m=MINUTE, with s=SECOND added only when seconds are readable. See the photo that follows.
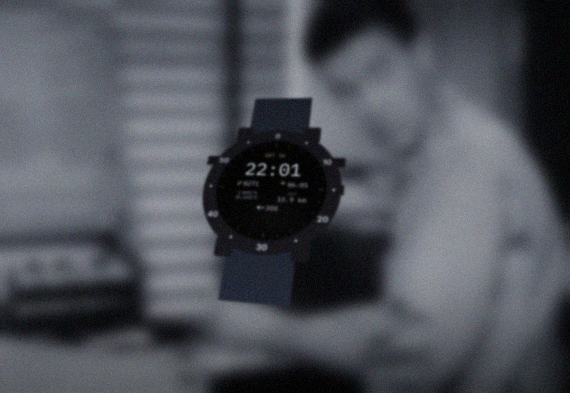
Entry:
h=22 m=1
